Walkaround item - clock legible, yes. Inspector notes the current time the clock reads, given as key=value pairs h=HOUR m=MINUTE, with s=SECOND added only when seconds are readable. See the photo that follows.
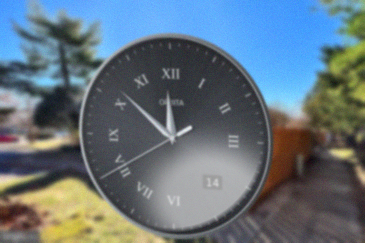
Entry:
h=11 m=51 s=40
